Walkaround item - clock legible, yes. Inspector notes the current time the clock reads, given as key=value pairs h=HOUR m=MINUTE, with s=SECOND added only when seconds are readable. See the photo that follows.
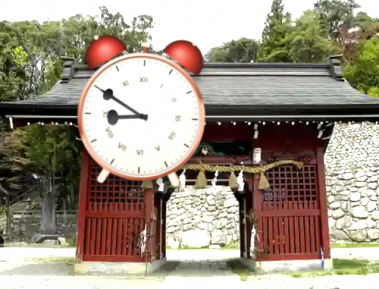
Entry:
h=8 m=50
